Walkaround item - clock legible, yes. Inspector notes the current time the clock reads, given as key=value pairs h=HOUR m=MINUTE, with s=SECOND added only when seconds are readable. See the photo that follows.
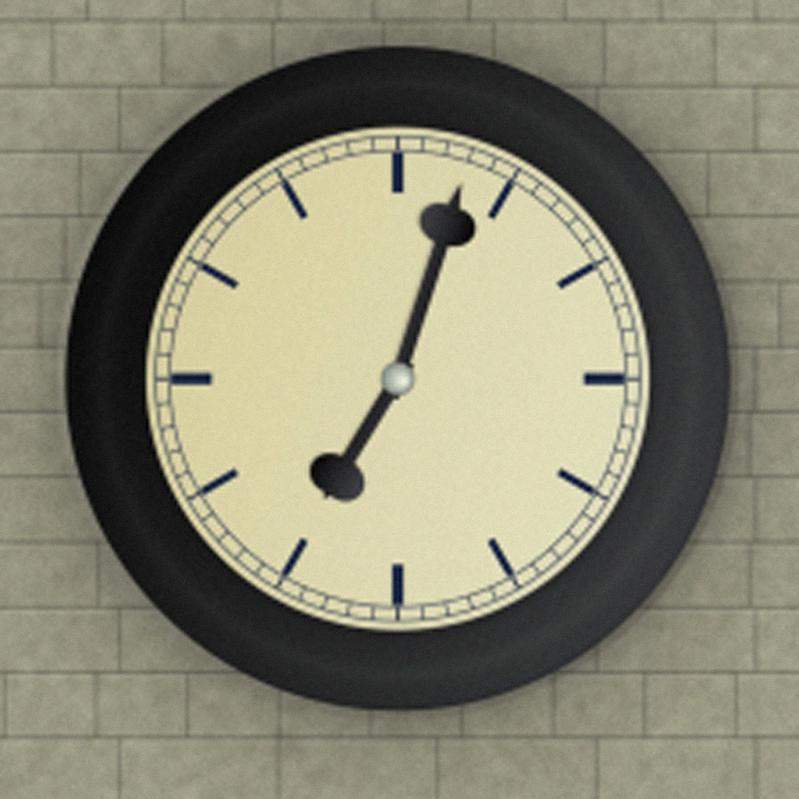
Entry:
h=7 m=3
